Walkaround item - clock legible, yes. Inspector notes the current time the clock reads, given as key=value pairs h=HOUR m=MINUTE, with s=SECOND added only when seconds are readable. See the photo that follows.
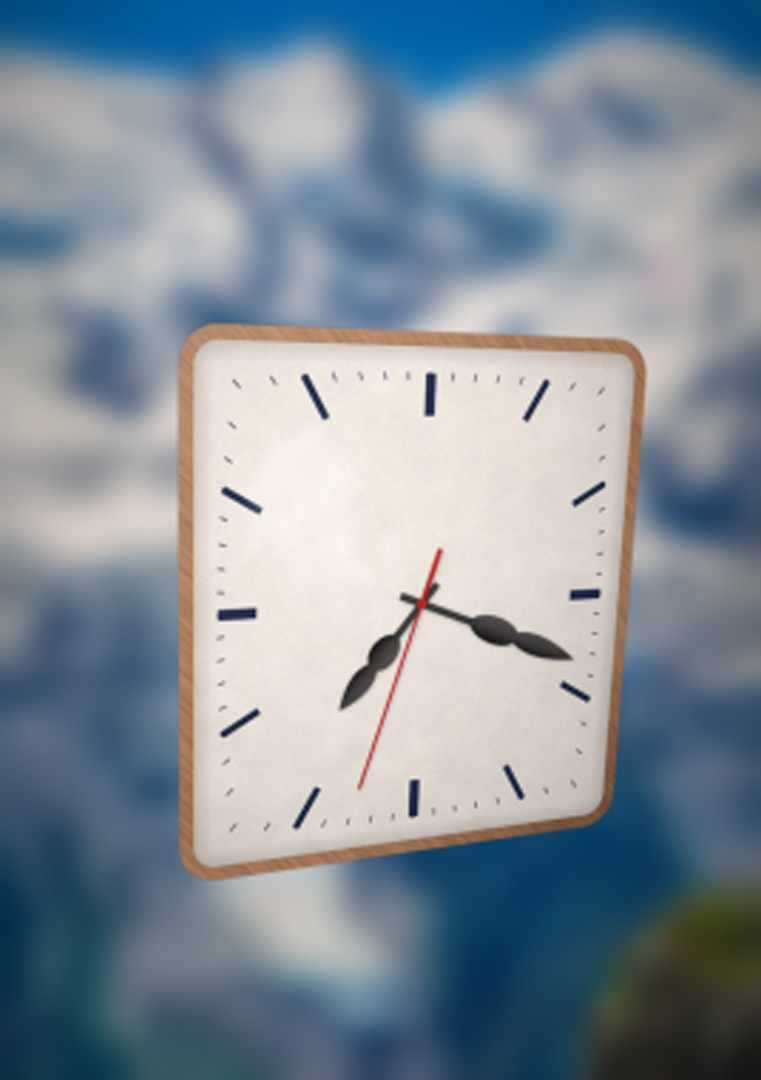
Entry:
h=7 m=18 s=33
